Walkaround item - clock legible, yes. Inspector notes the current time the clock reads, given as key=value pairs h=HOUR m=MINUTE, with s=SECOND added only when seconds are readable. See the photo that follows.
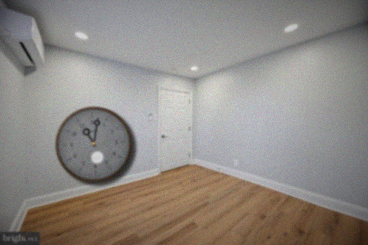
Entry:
h=11 m=2
